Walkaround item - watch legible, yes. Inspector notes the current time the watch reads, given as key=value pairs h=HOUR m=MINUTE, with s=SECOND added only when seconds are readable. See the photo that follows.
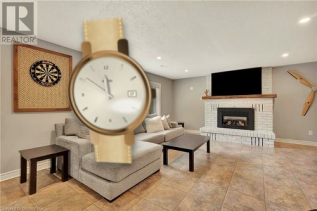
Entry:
h=11 m=51
